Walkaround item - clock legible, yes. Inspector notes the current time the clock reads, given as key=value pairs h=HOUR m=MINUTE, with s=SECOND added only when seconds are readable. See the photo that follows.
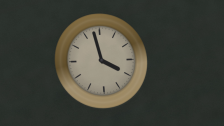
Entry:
h=3 m=58
